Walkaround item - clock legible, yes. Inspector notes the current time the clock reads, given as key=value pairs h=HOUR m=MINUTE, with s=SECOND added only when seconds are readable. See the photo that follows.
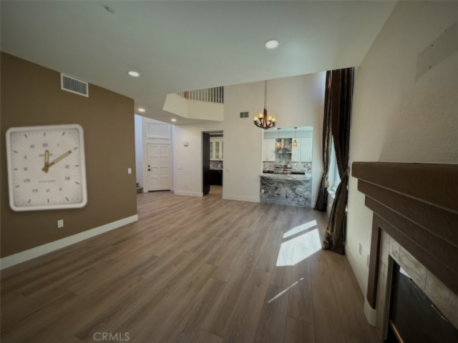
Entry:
h=12 m=10
